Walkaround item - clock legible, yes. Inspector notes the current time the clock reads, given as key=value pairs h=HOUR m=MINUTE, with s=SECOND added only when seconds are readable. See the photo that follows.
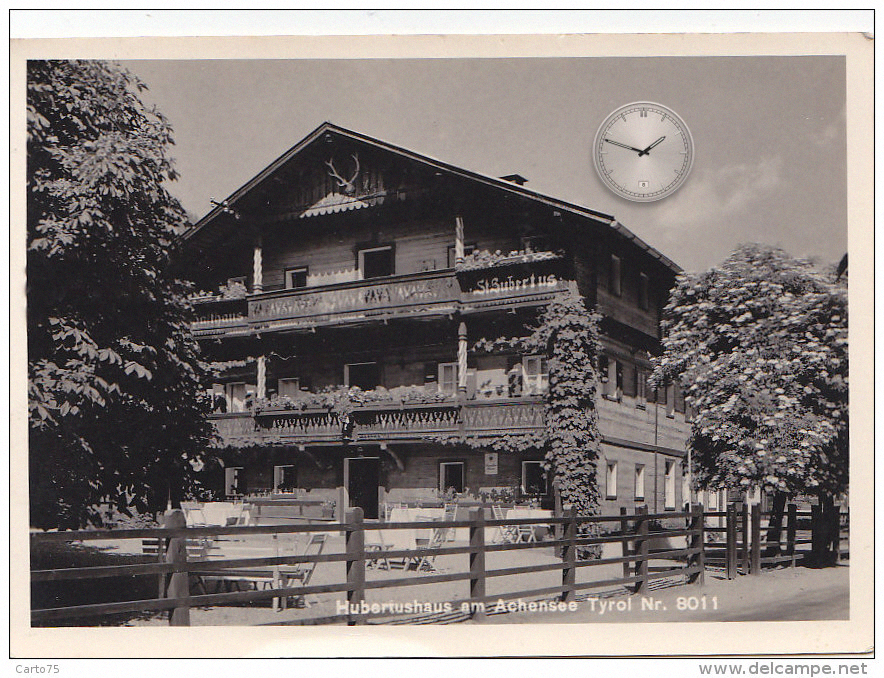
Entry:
h=1 m=48
